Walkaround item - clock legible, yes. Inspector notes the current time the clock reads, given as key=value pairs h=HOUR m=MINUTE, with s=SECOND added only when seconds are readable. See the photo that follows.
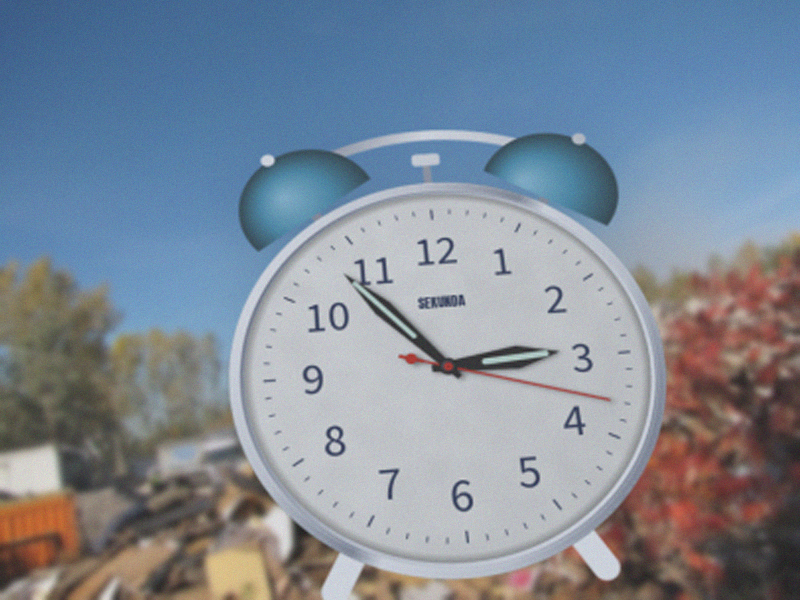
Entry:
h=2 m=53 s=18
